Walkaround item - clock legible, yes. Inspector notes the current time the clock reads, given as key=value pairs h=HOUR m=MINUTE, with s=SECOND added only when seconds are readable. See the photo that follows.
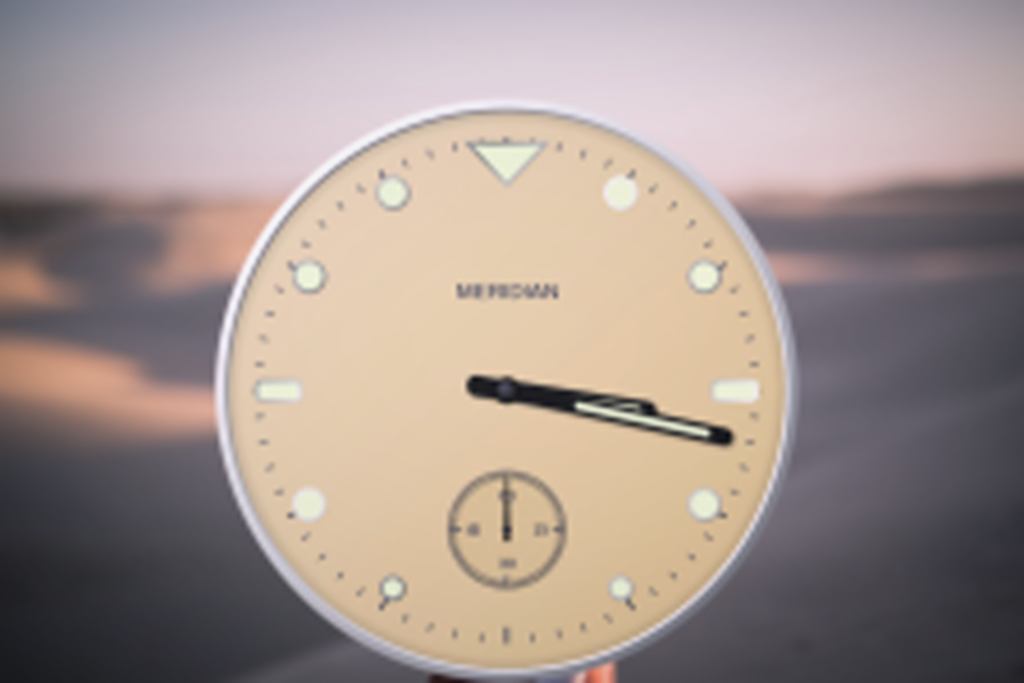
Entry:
h=3 m=17
